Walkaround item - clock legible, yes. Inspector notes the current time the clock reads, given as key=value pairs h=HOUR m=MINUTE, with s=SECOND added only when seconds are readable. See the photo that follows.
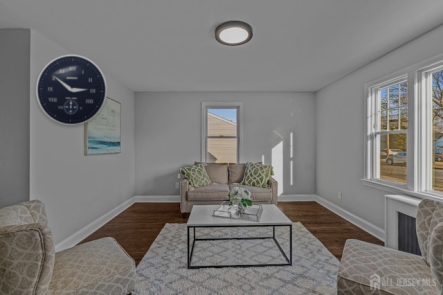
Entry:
h=2 m=51
